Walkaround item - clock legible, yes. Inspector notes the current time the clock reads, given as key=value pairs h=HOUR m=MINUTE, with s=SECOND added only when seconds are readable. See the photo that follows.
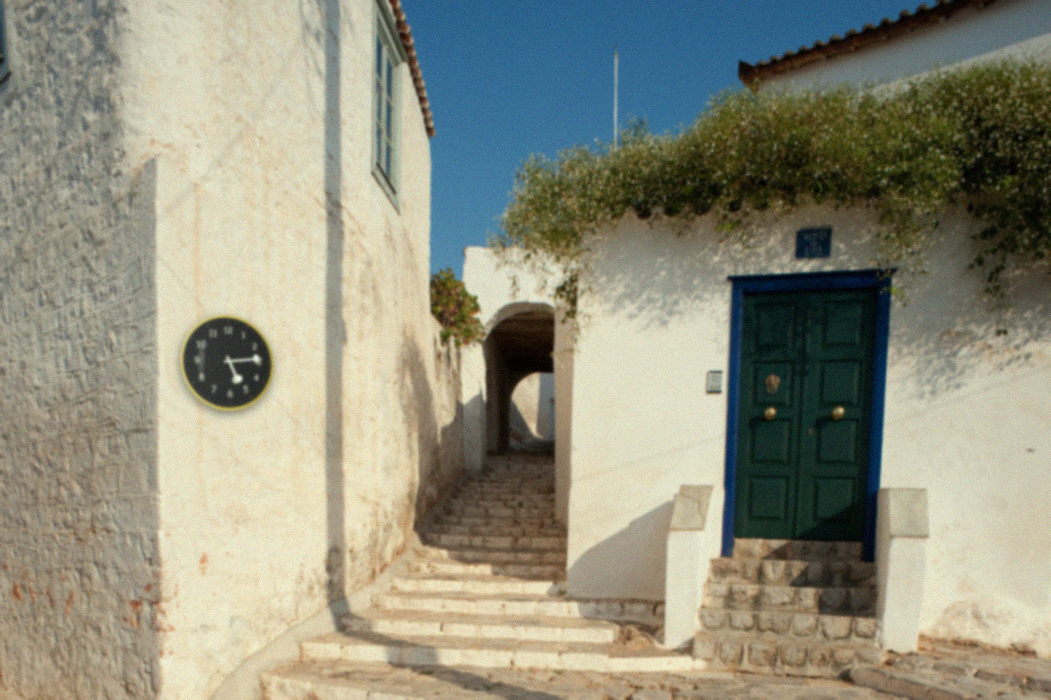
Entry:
h=5 m=14
